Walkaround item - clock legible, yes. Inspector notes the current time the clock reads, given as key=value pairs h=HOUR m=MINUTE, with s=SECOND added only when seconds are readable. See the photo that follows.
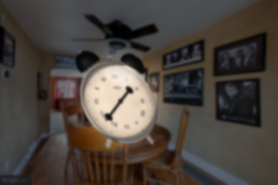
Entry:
h=1 m=38
